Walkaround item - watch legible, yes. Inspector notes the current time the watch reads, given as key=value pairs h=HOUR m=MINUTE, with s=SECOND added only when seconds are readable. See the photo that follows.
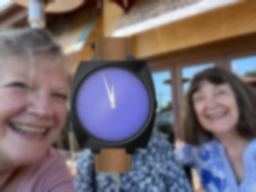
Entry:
h=11 m=57
